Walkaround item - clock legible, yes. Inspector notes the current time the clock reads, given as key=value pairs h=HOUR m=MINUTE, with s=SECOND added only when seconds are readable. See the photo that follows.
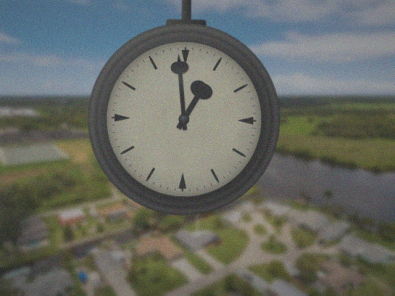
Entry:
h=12 m=59
